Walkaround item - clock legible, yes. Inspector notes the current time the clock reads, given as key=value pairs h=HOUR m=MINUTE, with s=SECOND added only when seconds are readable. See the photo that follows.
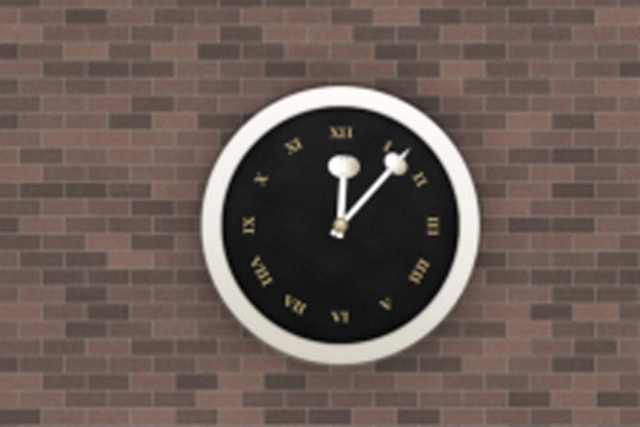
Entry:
h=12 m=7
